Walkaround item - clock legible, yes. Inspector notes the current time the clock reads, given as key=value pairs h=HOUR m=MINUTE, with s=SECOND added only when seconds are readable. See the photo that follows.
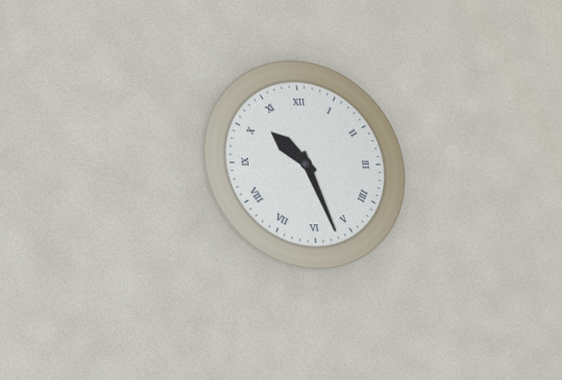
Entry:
h=10 m=27
